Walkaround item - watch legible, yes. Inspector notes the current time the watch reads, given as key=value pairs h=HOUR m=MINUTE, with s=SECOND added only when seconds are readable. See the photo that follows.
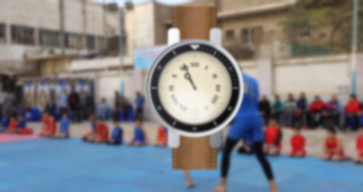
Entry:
h=10 m=56
